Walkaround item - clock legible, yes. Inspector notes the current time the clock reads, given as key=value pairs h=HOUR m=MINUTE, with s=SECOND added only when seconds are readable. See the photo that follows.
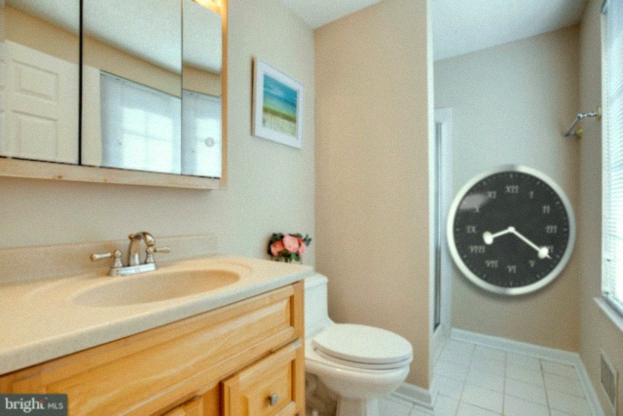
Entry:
h=8 m=21
